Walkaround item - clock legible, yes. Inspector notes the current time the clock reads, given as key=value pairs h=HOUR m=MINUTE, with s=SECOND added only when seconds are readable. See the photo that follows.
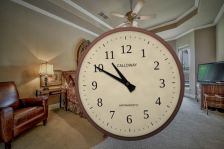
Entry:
h=10 m=50
